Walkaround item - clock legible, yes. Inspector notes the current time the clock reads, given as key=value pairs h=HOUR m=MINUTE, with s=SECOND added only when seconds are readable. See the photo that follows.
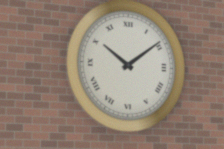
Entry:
h=10 m=9
